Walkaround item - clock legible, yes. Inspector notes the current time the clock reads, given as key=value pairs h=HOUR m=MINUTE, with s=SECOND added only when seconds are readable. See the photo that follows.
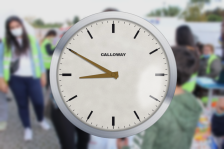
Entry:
h=8 m=50
